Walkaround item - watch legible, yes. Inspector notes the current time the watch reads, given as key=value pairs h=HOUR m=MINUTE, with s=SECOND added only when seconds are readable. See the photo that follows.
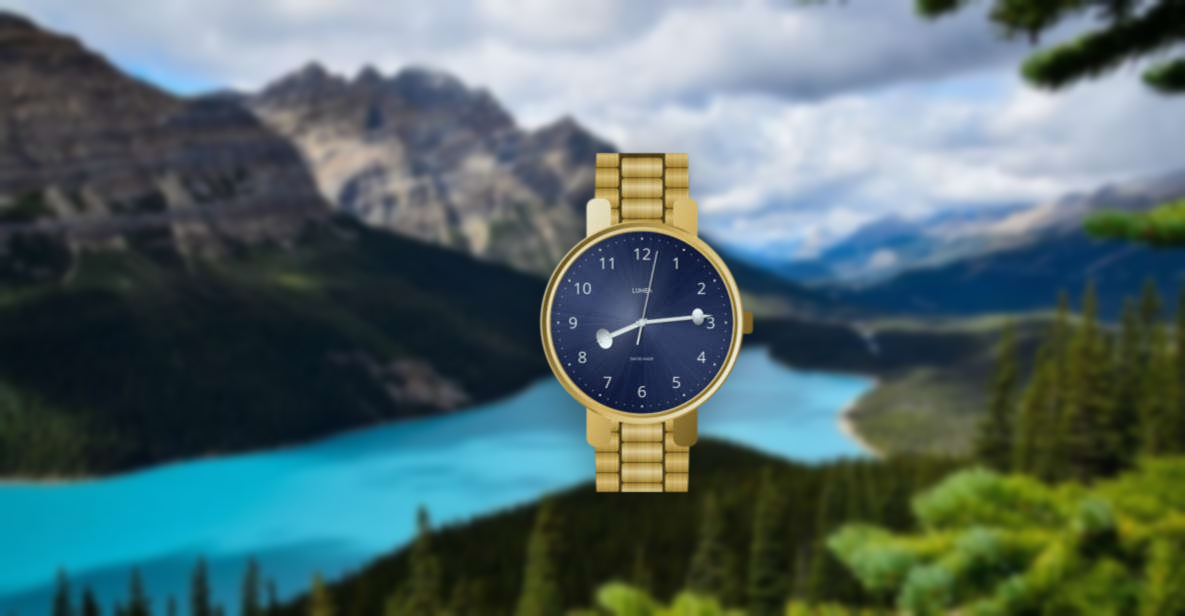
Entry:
h=8 m=14 s=2
